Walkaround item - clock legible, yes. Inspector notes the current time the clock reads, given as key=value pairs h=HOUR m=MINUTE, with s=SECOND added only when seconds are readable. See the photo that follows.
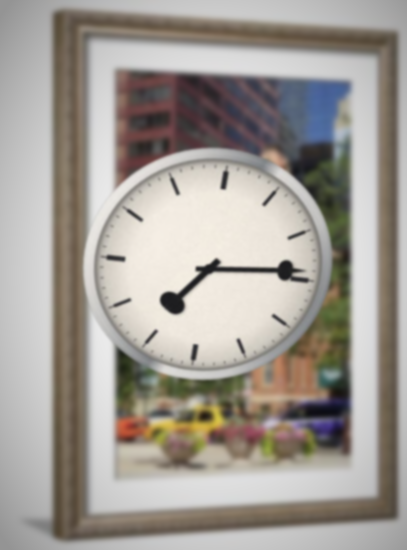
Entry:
h=7 m=14
